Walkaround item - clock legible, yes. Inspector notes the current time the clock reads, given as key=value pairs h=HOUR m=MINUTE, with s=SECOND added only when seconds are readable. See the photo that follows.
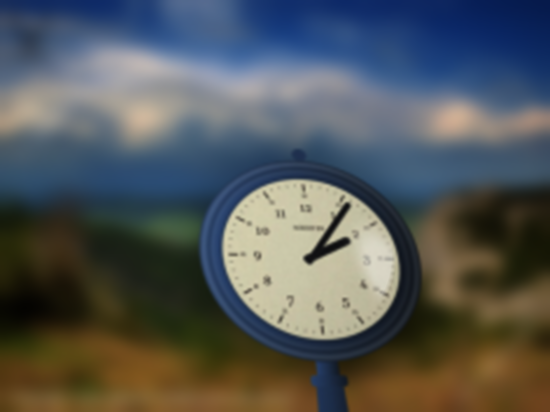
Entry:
h=2 m=6
